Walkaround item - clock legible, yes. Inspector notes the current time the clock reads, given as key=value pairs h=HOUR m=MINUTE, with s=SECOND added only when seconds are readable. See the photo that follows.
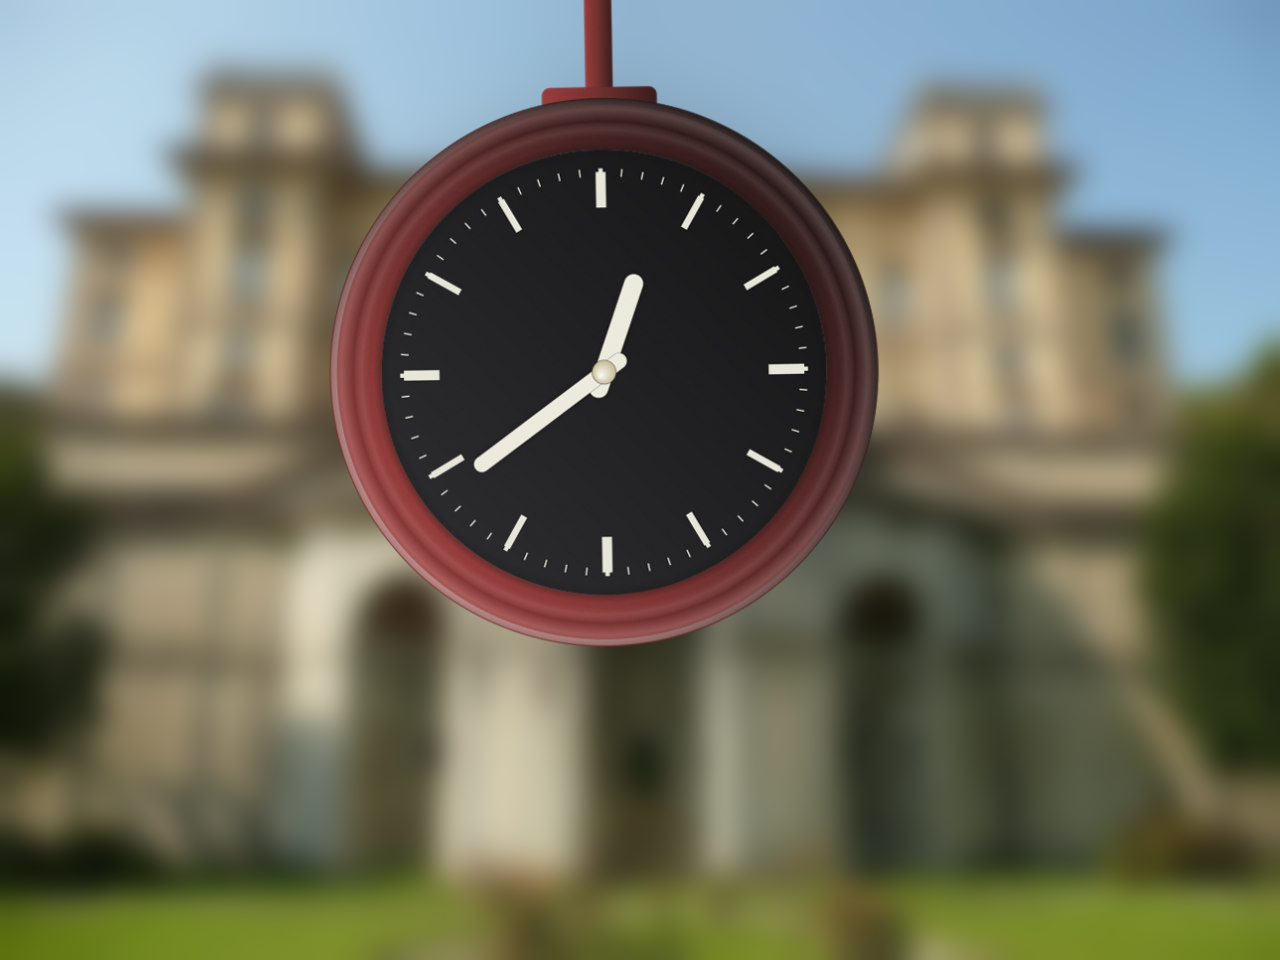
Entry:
h=12 m=39
